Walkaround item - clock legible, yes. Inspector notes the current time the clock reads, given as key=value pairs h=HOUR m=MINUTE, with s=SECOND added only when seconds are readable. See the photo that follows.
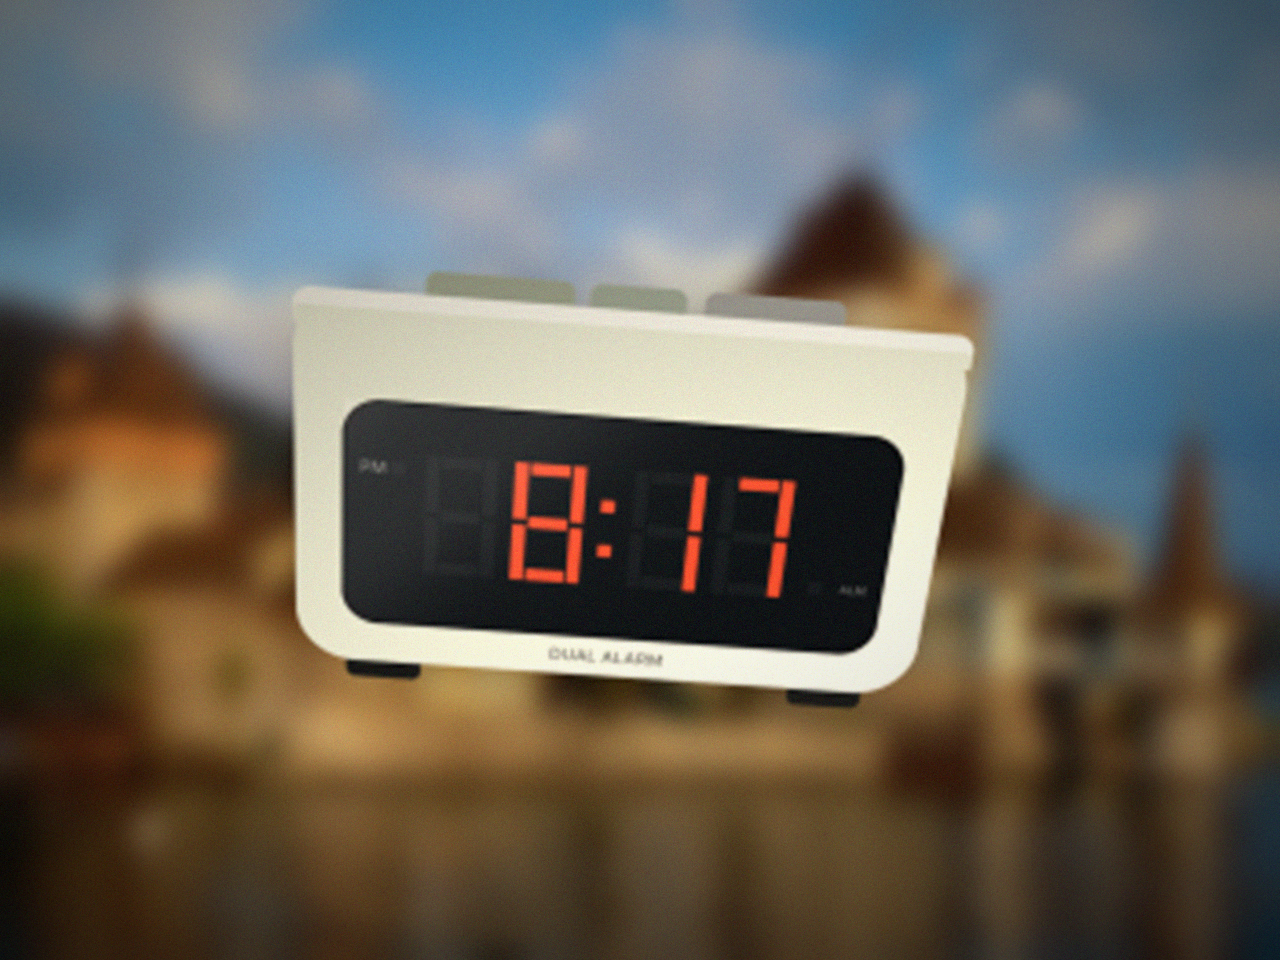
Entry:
h=8 m=17
